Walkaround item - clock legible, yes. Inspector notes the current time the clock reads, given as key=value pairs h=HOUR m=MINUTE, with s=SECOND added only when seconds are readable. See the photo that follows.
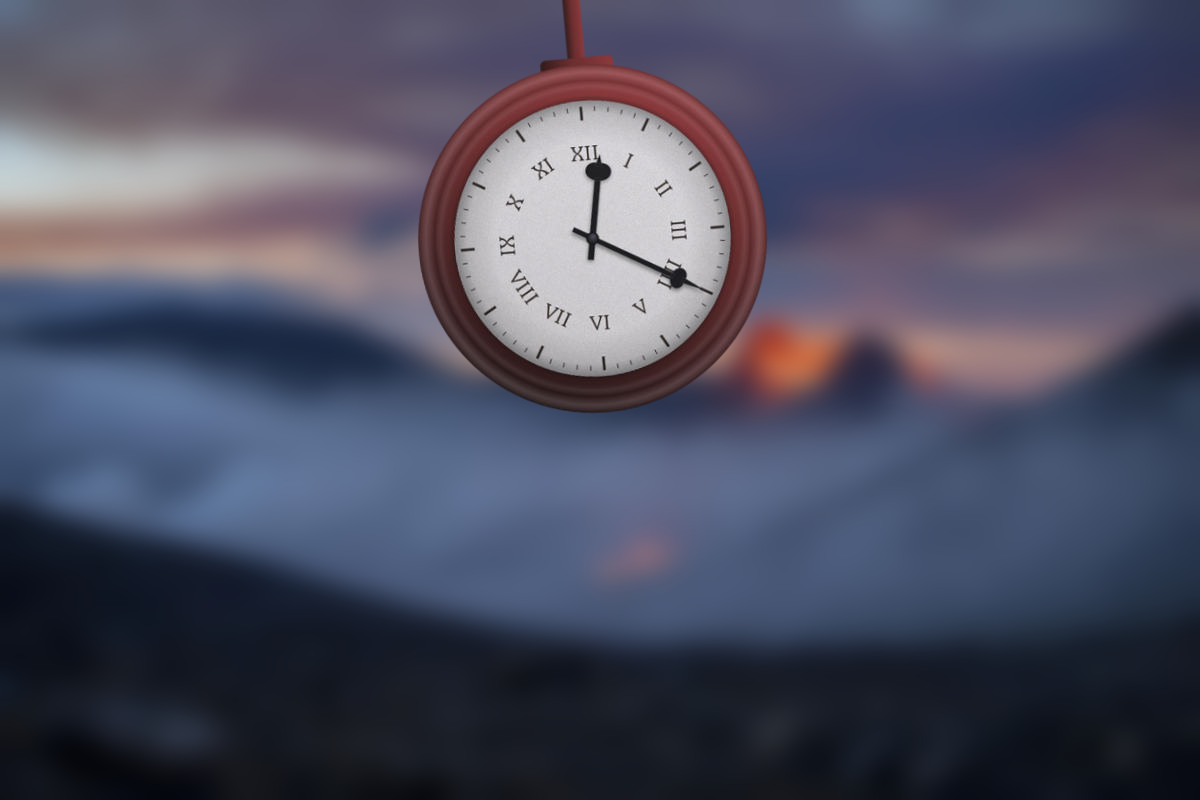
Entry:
h=12 m=20
